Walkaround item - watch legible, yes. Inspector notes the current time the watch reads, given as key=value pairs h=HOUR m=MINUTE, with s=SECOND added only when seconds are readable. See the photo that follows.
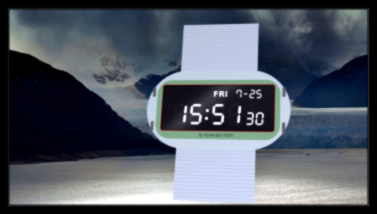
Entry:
h=15 m=51 s=30
